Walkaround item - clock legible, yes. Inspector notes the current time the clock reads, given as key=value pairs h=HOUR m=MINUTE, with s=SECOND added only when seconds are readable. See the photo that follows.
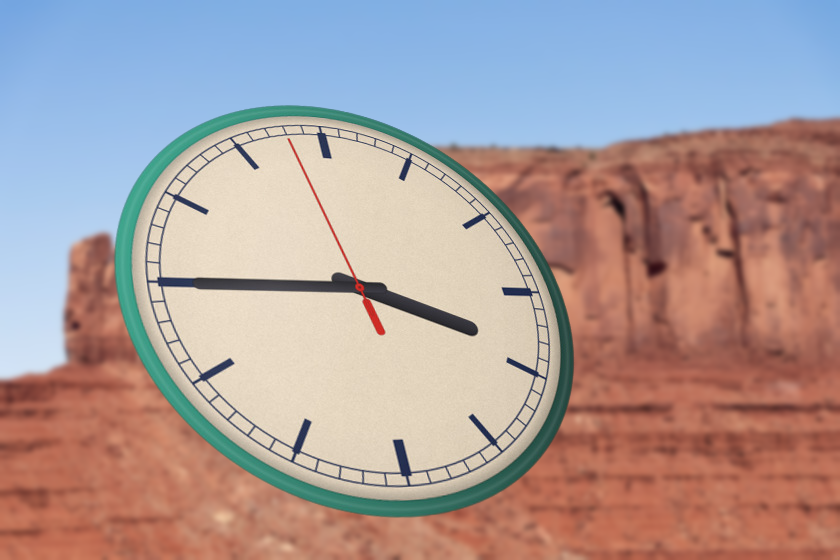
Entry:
h=3 m=44 s=58
